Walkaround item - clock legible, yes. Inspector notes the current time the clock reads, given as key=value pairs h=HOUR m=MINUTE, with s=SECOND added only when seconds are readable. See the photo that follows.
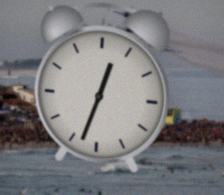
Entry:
h=12 m=33
